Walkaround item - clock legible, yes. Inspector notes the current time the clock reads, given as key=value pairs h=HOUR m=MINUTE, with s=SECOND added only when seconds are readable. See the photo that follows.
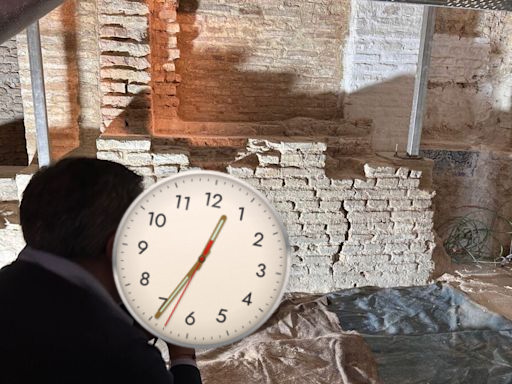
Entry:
h=12 m=34 s=33
